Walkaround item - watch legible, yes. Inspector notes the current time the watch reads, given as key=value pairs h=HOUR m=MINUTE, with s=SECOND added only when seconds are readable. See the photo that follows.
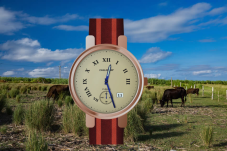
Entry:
h=12 m=27
